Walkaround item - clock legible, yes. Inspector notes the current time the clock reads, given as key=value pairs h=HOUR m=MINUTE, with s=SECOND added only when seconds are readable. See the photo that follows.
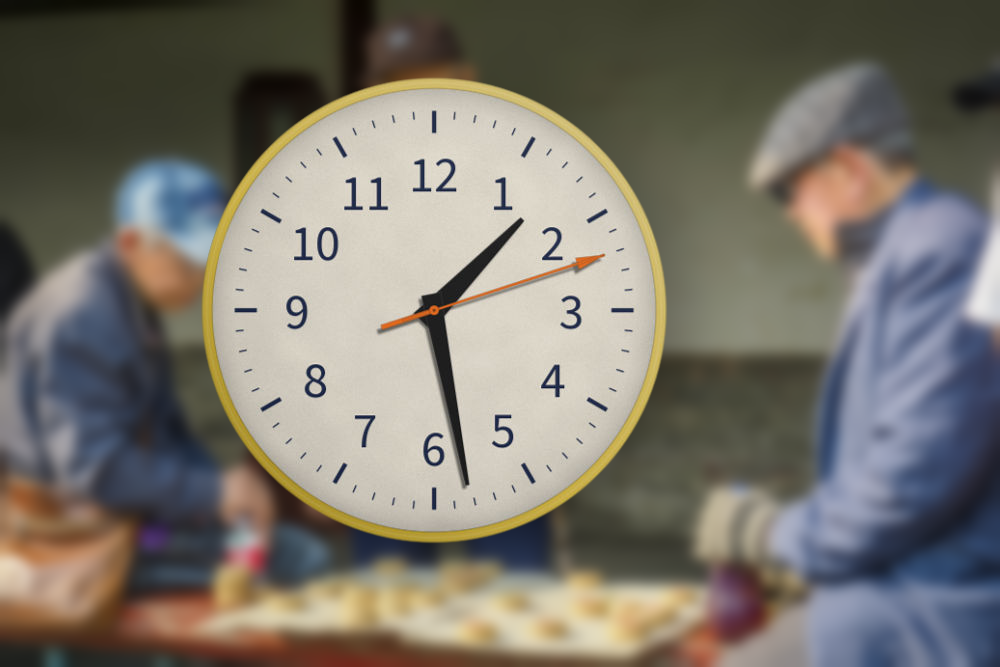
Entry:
h=1 m=28 s=12
